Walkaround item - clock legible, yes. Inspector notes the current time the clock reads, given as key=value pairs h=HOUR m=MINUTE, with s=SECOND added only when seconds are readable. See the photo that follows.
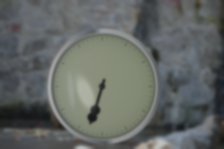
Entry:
h=6 m=33
